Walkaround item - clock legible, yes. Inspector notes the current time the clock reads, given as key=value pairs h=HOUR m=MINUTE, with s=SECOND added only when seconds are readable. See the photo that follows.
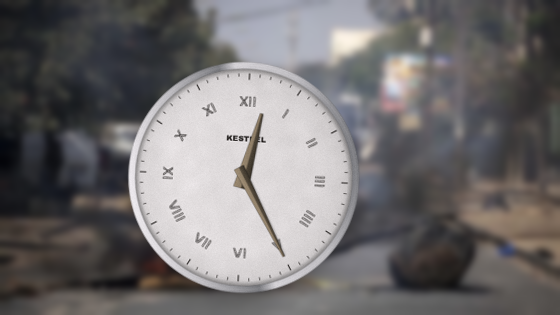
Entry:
h=12 m=25
